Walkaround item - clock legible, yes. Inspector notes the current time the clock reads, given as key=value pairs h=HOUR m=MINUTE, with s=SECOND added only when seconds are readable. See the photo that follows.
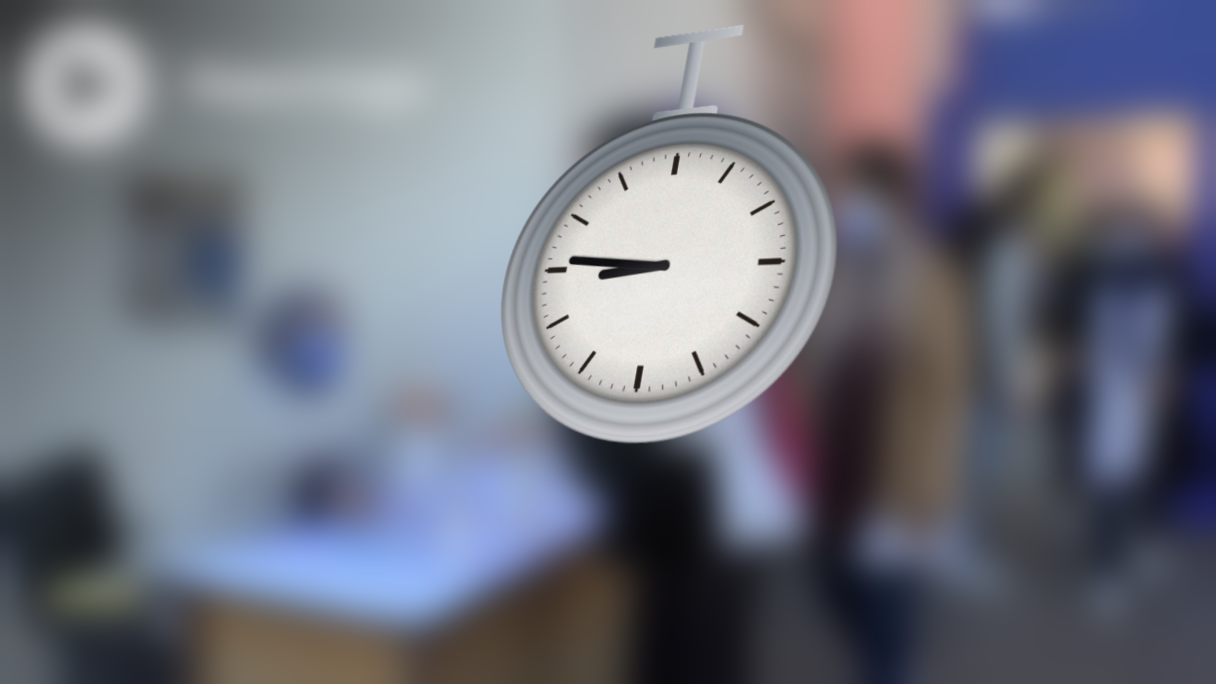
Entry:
h=8 m=46
